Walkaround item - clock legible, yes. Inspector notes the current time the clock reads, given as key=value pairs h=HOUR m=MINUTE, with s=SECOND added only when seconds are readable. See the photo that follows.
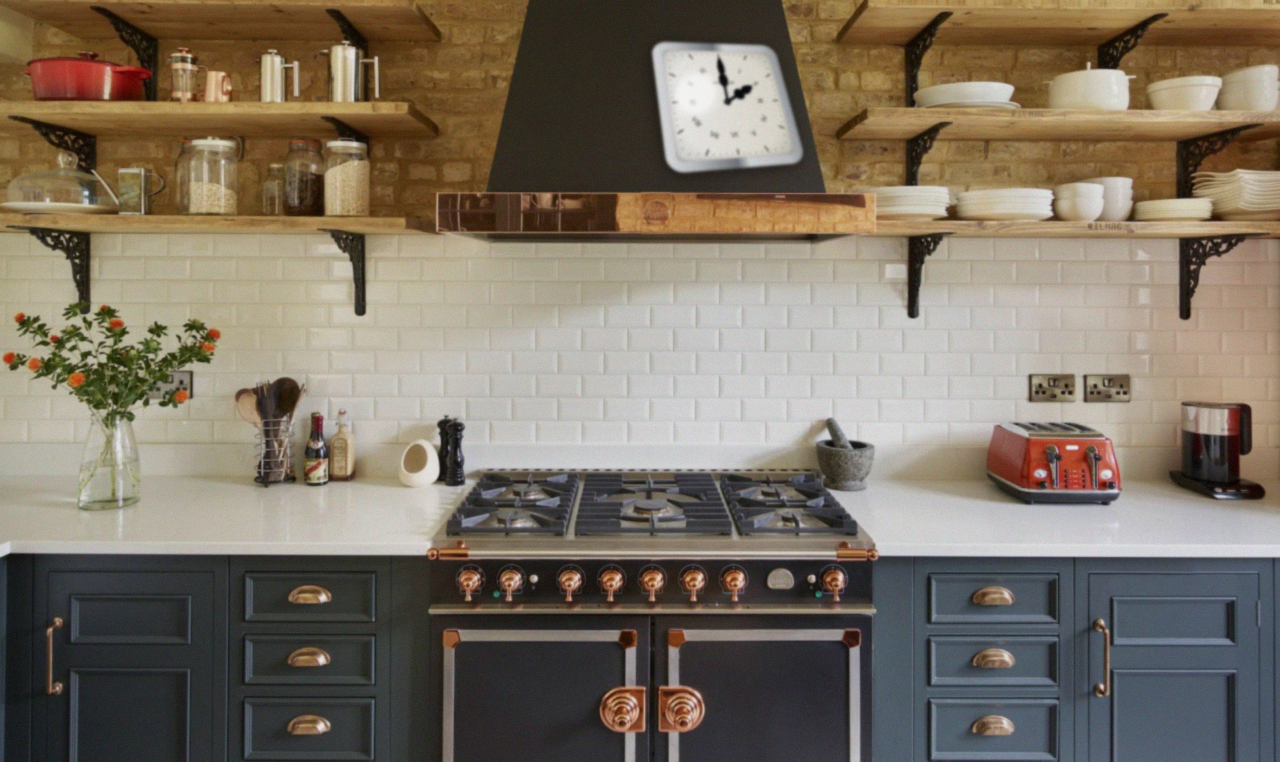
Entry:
h=2 m=0
